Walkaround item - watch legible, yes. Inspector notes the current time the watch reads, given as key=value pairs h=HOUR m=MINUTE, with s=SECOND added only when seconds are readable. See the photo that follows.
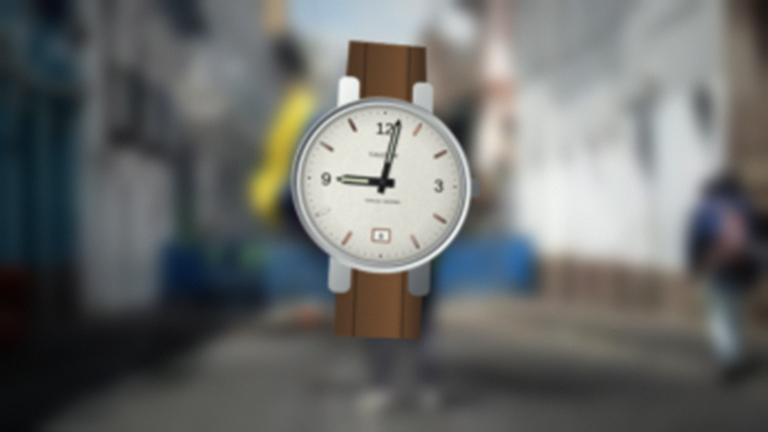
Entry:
h=9 m=2
